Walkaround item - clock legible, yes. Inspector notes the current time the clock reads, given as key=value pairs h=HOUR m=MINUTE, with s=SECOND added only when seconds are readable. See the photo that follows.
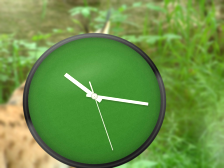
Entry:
h=10 m=16 s=27
